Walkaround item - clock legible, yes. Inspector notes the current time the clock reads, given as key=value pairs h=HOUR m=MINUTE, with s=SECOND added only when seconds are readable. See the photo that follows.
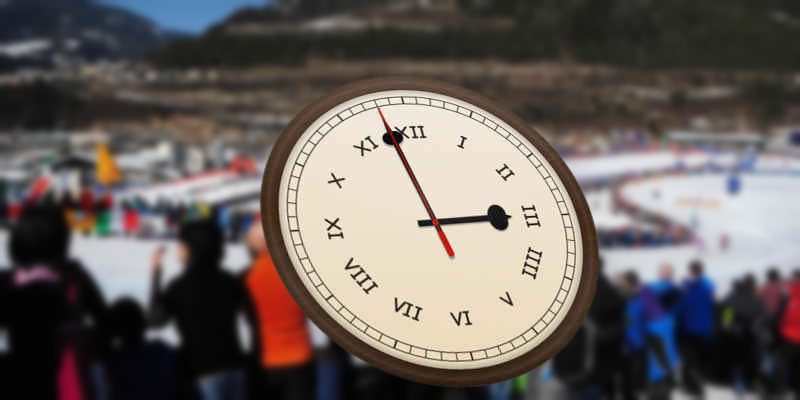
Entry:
h=2 m=57 s=58
